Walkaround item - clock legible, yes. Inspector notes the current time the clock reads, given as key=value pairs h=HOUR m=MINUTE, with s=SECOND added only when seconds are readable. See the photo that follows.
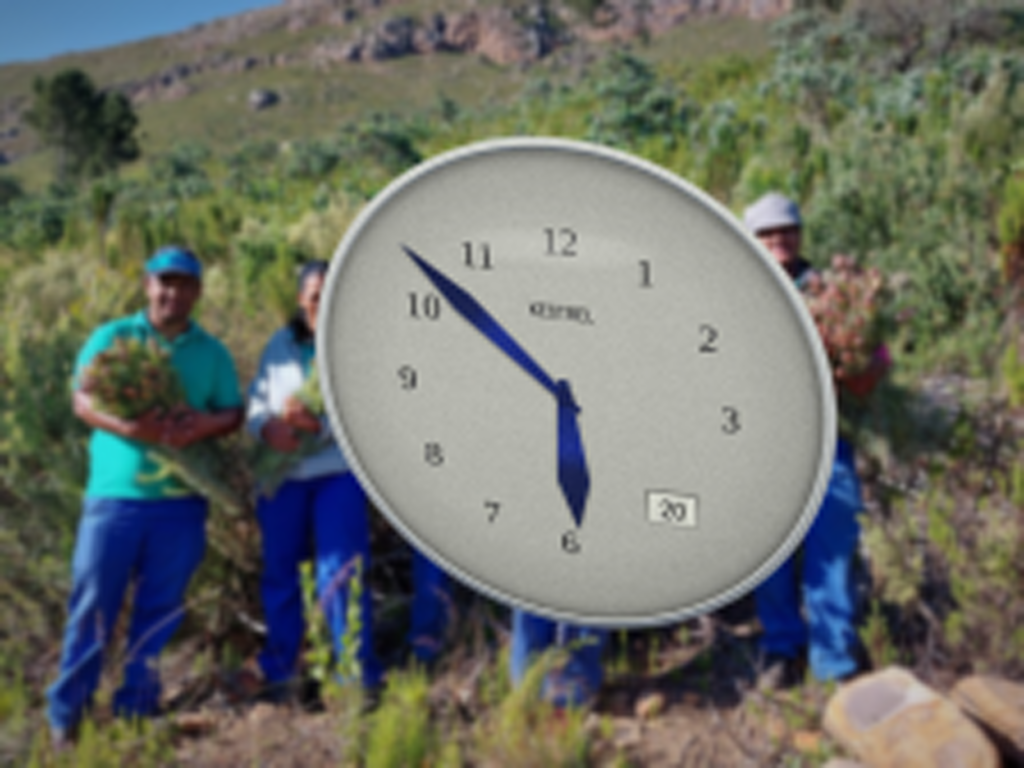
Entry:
h=5 m=52
